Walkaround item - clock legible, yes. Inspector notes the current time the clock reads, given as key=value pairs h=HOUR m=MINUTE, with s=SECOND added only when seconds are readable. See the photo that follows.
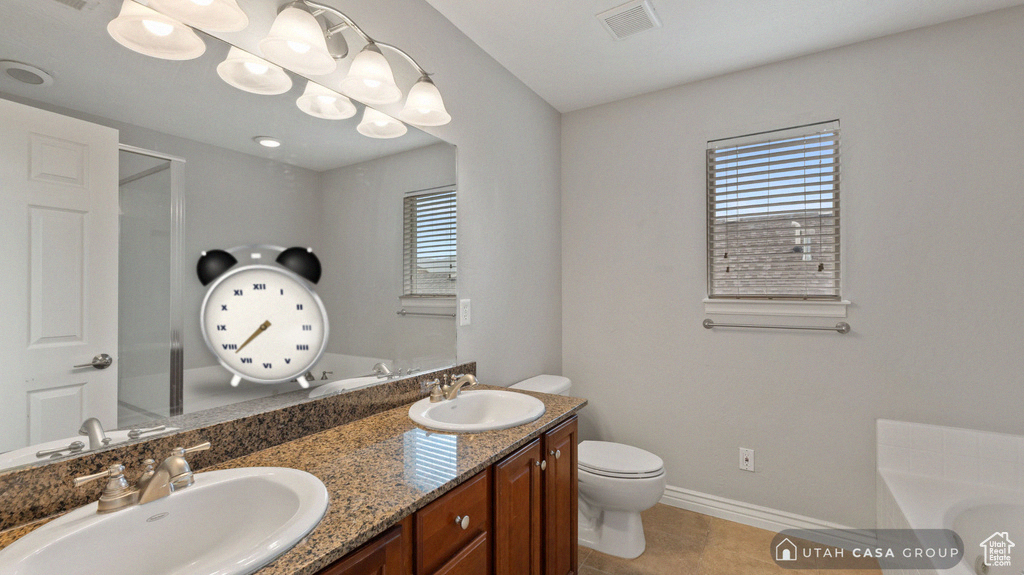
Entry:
h=7 m=38
